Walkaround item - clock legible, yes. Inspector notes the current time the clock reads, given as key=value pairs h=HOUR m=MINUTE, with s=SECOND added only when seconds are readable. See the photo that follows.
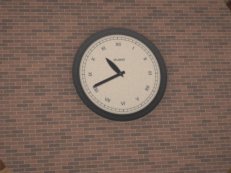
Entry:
h=10 m=41
